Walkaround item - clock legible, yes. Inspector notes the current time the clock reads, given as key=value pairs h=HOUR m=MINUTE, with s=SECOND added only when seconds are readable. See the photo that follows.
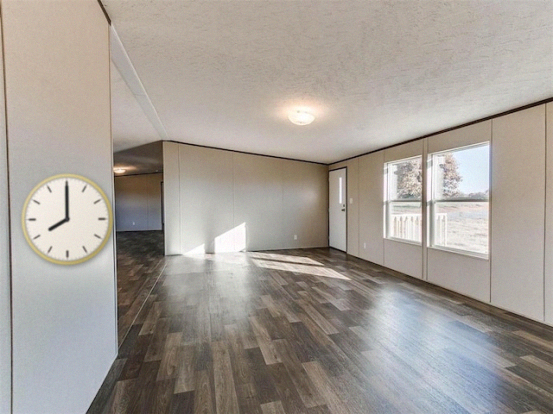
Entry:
h=8 m=0
